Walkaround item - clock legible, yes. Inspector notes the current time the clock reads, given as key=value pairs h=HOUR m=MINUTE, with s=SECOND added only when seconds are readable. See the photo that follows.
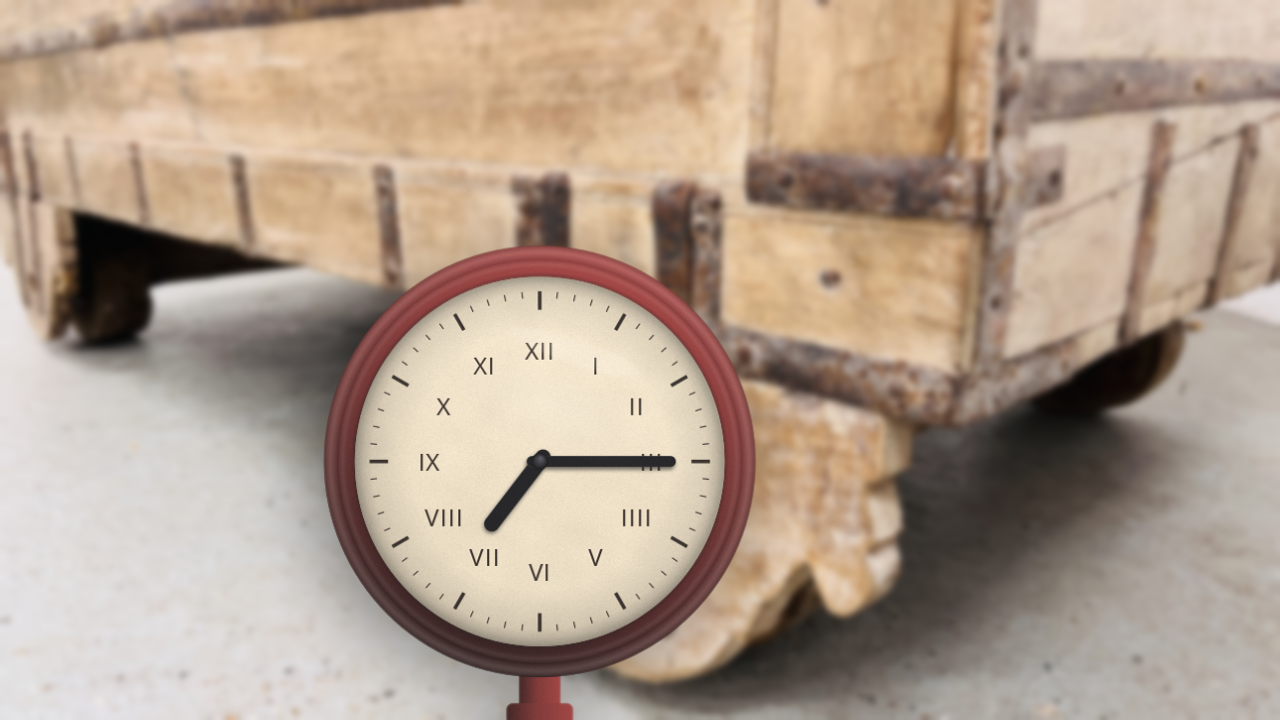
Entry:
h=7 m=15
